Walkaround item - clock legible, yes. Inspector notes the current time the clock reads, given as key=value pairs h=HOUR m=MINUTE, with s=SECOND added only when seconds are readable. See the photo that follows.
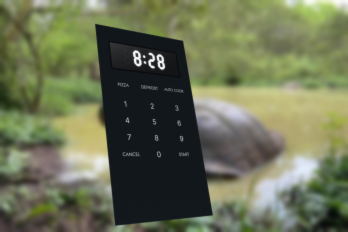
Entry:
h=8 m=28
